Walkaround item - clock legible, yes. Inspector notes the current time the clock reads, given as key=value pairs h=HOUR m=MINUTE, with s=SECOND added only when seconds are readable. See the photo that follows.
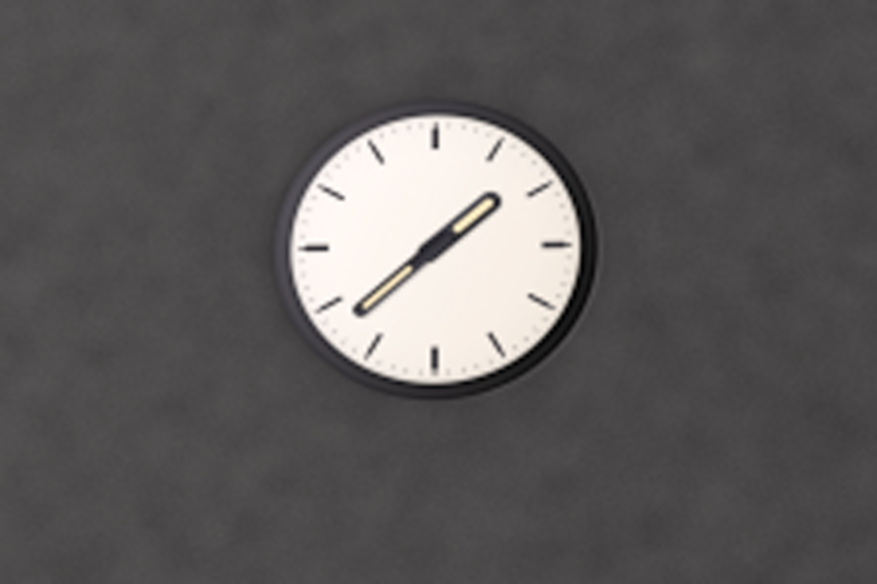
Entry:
h=1 m=38
